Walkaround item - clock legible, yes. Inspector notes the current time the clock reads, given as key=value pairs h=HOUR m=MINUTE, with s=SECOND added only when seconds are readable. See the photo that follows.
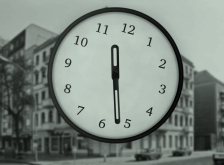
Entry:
h=11 m=27
